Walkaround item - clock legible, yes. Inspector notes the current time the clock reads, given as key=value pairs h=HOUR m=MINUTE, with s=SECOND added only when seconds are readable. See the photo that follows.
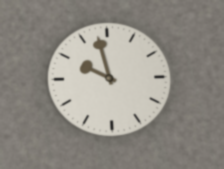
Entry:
h=9 m=58
